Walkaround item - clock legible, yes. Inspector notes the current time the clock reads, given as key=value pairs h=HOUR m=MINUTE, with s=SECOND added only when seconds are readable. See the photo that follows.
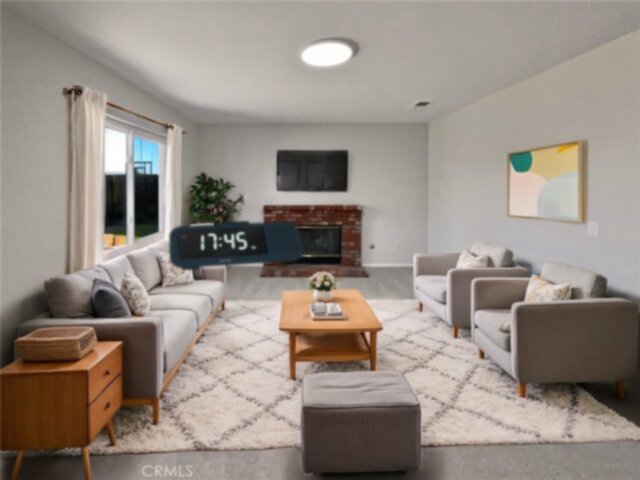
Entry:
h=17 m=45
